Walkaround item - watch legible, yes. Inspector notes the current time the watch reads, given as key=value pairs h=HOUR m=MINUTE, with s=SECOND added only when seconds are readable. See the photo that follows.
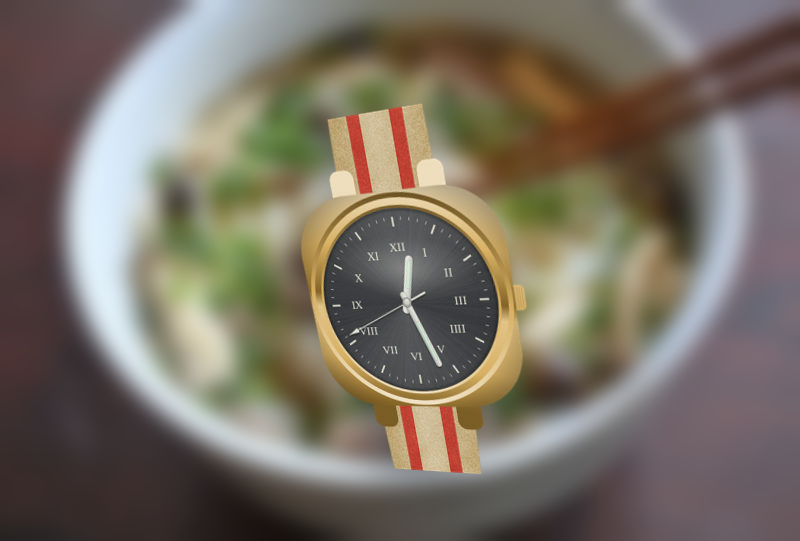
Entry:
h=12 m=26 s=41
